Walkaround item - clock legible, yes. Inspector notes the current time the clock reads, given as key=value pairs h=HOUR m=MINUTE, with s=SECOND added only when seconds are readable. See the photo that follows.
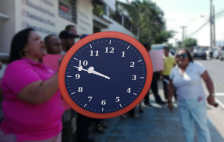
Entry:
h=9 m=48
